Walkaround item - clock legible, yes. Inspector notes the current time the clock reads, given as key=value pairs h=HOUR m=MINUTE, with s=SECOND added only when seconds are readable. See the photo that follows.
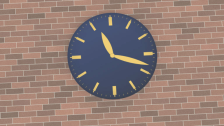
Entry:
h=11 m=18
